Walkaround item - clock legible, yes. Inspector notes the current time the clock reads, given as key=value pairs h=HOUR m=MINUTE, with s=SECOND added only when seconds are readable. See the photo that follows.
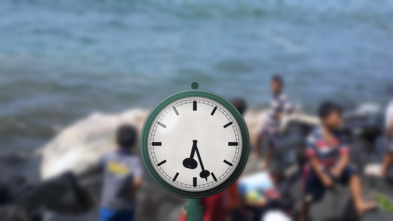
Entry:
h=6 m=27
